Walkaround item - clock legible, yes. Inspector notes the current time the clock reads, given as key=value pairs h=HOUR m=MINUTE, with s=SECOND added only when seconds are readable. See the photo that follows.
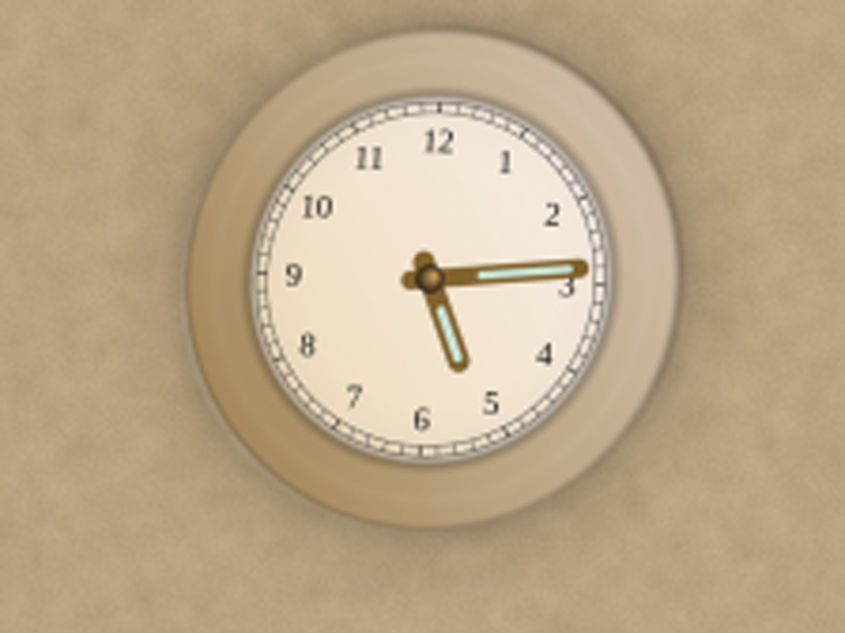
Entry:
h=5 m=14
